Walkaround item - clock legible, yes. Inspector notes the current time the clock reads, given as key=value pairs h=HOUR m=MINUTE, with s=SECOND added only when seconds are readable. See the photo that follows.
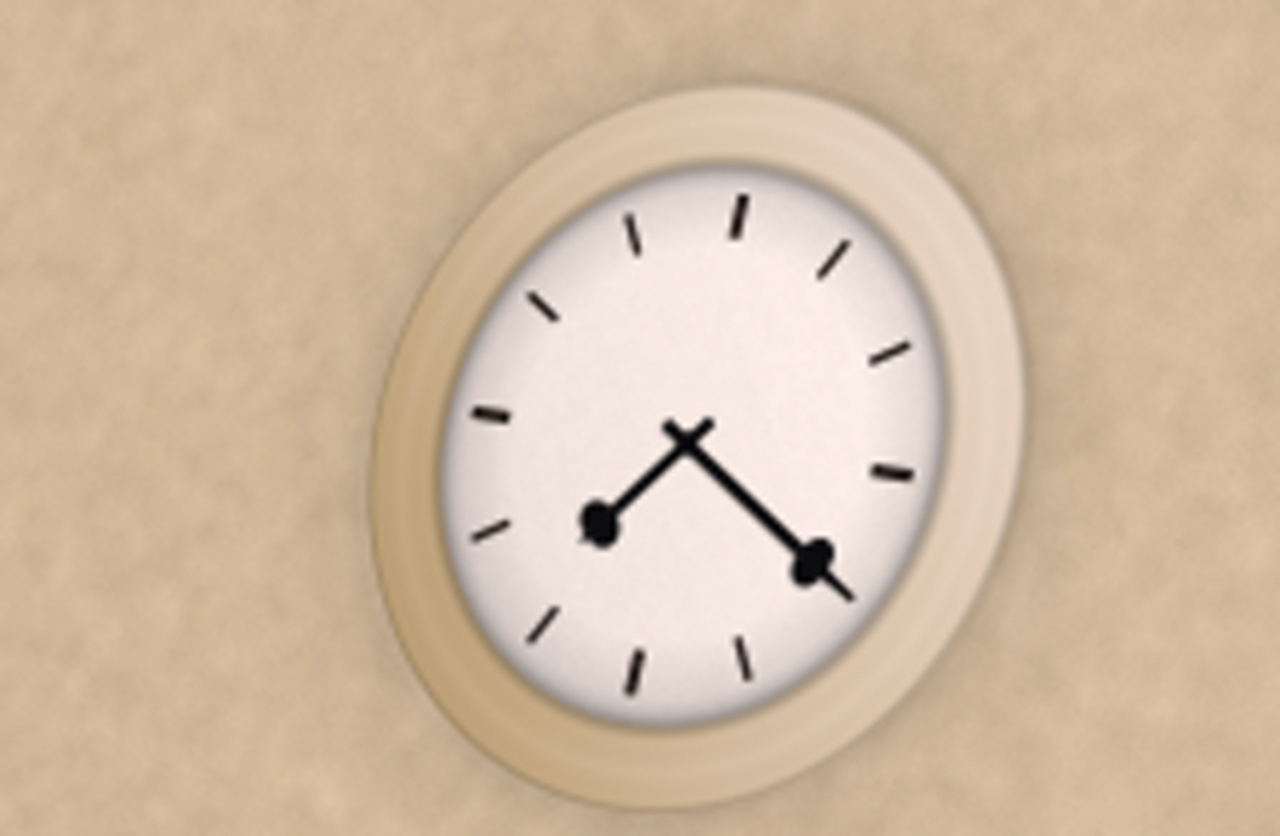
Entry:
h=7 m=20
